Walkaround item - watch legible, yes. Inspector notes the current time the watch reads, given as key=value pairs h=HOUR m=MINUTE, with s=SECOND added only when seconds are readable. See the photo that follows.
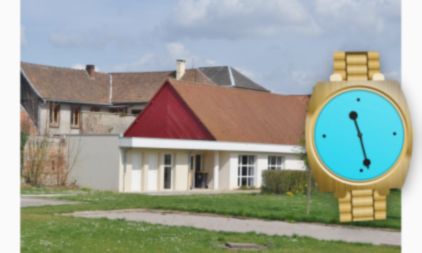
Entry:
h=11 m=28
